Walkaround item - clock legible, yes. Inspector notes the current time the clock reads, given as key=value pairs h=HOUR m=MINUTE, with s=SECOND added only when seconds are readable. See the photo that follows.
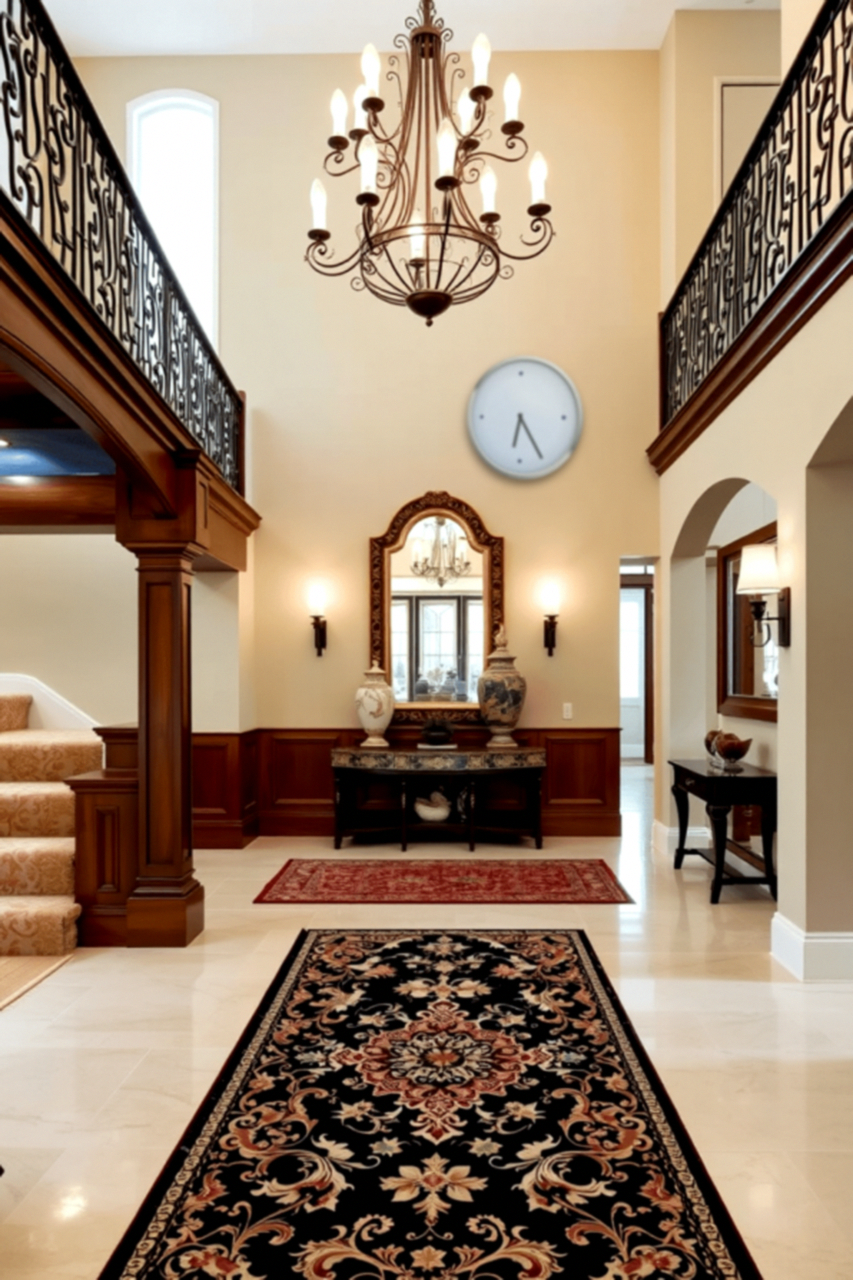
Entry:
h=6 m=25
